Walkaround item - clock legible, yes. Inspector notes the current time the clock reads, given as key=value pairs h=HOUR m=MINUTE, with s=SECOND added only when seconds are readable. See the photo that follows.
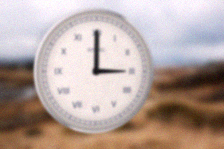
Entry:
h=3 m=0
